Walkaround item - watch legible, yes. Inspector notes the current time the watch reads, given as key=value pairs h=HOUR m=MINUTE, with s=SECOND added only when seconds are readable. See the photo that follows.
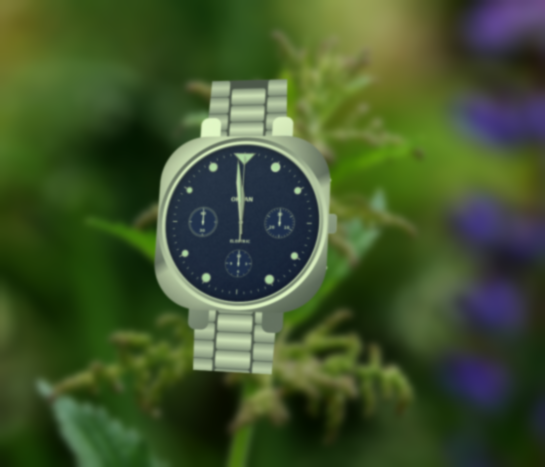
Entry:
h=11 m=59
